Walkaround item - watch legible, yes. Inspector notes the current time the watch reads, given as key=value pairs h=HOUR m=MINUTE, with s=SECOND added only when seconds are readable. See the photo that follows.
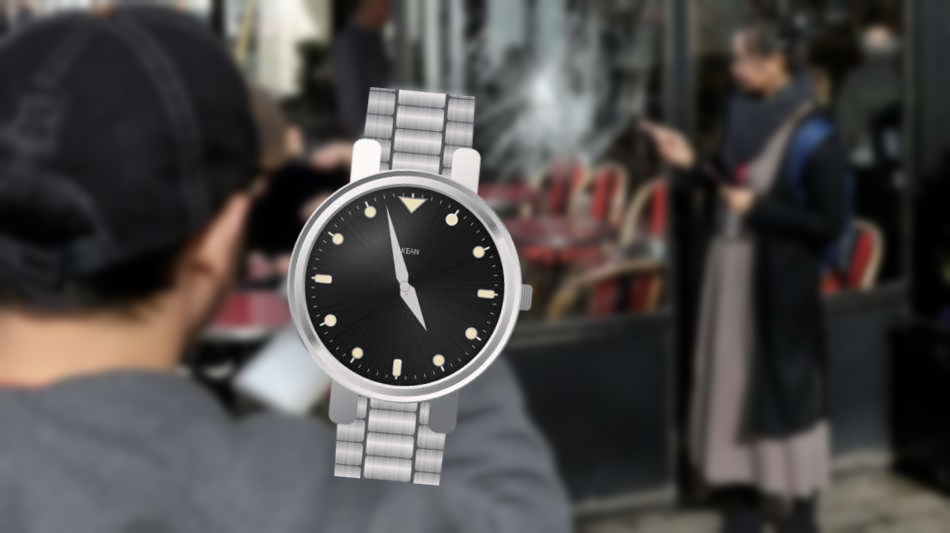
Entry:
h=4 m=57
